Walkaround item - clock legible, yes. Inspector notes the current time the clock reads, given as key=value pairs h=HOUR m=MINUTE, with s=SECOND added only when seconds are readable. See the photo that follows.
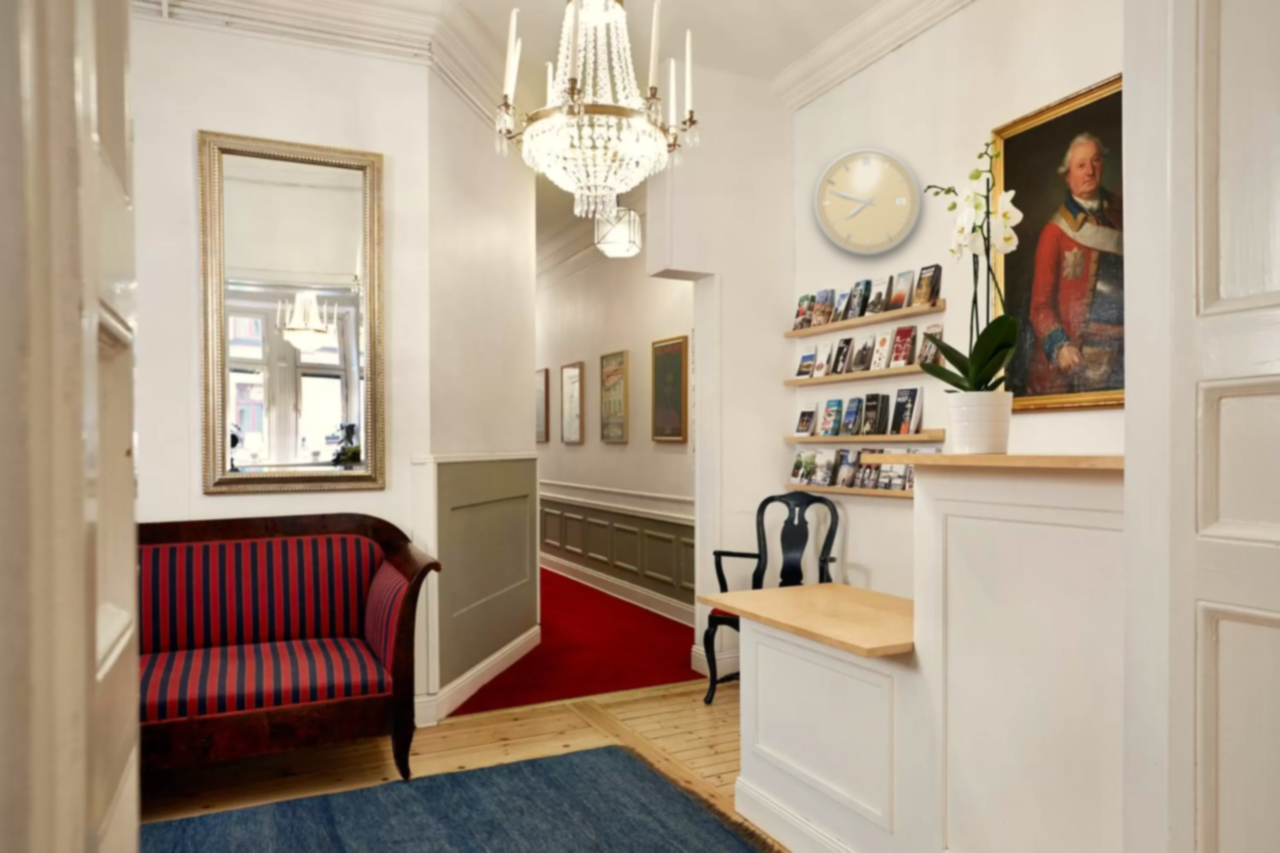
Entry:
h=7 m=48
